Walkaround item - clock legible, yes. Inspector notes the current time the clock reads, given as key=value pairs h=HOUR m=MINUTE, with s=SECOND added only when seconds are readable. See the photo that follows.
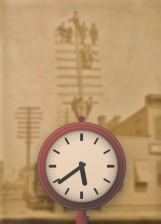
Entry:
h=5 m=39
